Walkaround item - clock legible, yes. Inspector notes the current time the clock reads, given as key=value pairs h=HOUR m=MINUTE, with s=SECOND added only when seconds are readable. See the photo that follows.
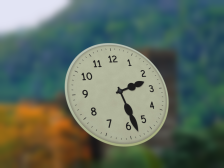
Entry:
h=2 m=28
